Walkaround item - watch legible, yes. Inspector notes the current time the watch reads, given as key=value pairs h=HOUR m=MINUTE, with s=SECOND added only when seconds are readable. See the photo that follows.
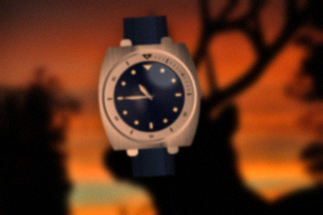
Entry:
h=10 m=45
